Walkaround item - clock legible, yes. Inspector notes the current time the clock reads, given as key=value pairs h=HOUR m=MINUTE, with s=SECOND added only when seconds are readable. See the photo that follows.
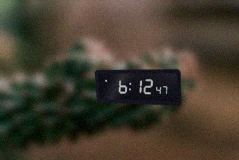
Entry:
h=6 m=12 s=47
